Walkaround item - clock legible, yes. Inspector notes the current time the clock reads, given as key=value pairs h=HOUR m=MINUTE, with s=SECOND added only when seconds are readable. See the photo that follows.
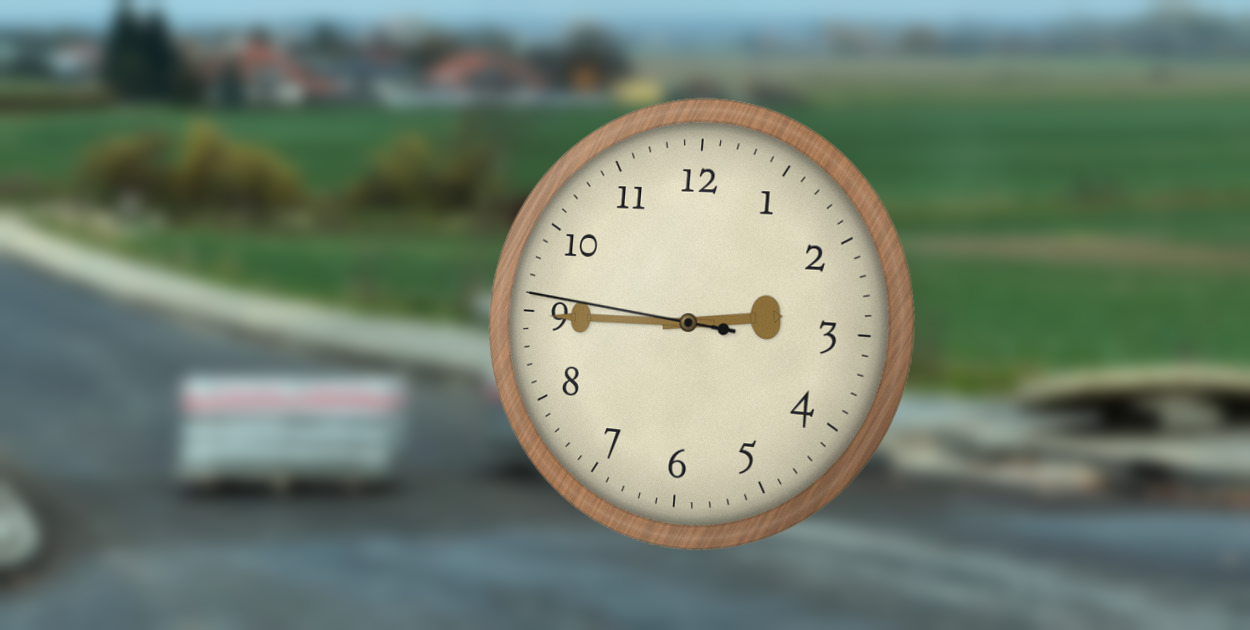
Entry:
h=2 m=44 s=46
